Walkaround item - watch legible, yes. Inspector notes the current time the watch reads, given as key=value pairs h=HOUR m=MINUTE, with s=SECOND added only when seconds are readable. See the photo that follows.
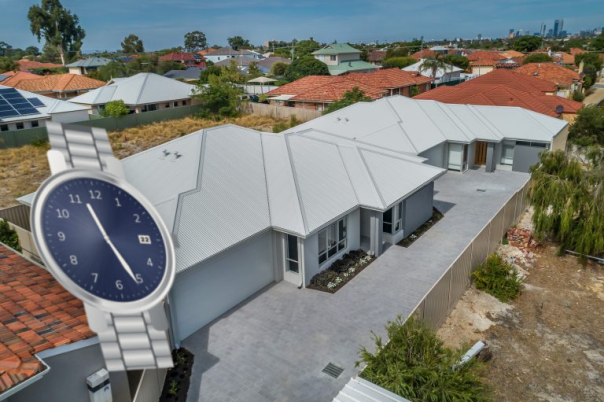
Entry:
h=11 m=26
